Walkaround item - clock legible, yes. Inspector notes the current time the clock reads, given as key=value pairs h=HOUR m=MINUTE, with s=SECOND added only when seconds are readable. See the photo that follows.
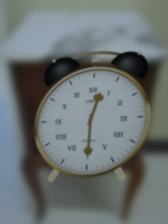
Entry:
h=12 m=30
